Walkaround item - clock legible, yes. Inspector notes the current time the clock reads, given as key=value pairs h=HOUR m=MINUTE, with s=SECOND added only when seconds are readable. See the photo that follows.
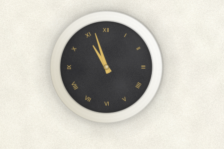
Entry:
h=10 m=57
